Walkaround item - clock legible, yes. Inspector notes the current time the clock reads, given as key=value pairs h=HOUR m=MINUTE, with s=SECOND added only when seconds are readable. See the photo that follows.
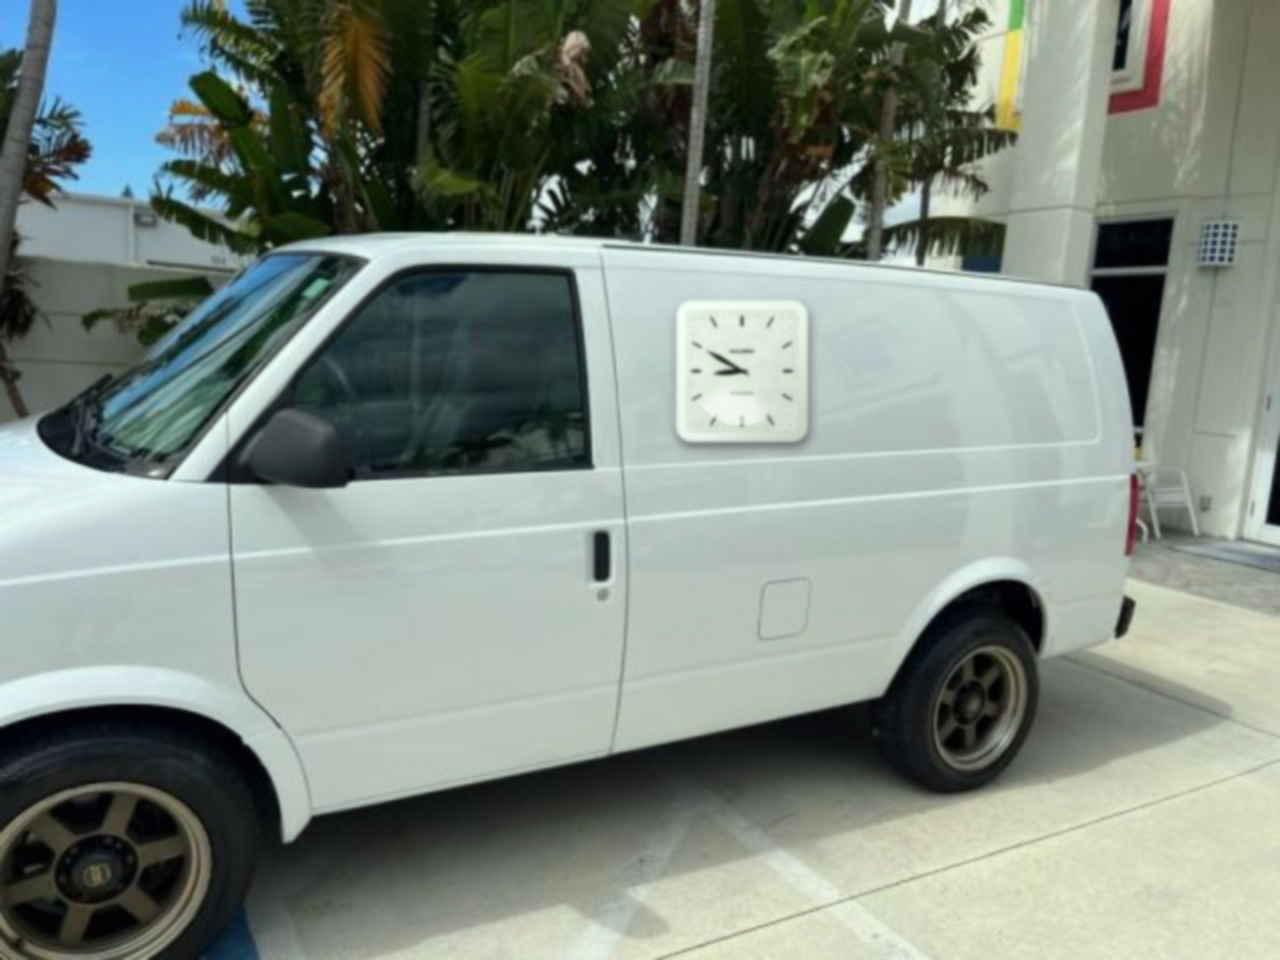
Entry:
h=8 m=50
